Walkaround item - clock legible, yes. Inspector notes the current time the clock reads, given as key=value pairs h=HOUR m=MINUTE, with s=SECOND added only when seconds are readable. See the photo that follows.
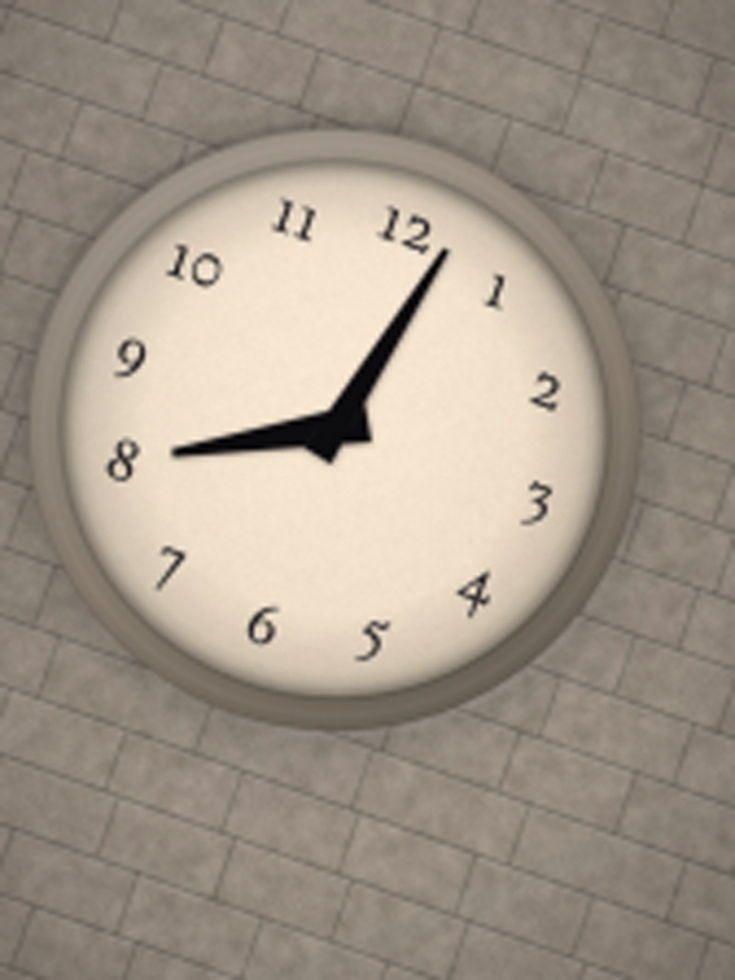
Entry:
h=8 m=2
